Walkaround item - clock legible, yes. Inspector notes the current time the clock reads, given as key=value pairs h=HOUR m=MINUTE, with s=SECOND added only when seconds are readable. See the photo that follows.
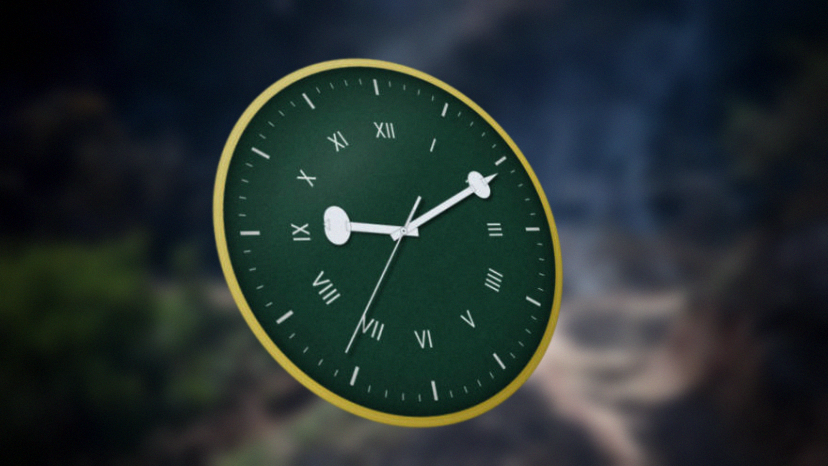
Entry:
h=9 m=10 s=36
